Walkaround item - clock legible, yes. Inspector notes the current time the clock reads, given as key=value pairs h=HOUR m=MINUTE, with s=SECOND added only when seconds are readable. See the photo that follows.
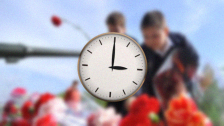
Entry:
h=3 m=0
